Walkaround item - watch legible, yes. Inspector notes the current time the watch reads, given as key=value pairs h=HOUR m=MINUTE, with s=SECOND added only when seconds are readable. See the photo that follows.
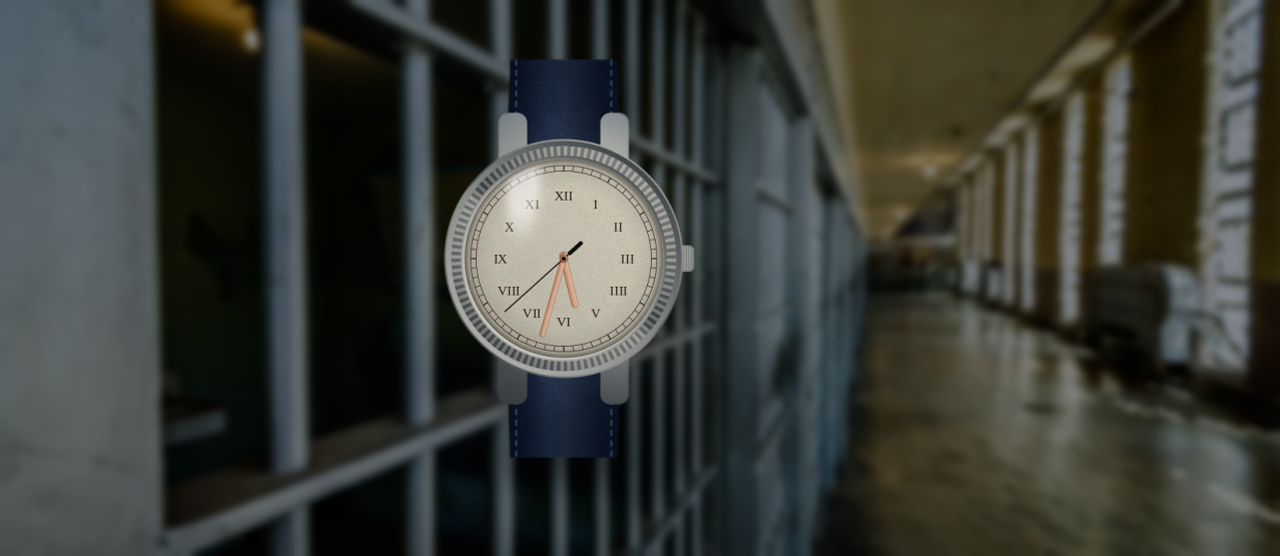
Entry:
h=5 m=32 s=38
